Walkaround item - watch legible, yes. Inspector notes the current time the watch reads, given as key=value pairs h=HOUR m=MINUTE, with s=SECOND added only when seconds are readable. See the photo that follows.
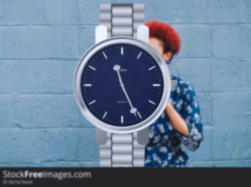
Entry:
h=11 m=26
